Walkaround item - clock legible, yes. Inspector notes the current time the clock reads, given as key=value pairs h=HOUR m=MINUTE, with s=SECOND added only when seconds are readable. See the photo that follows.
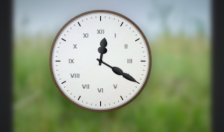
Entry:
h=12 m=20
